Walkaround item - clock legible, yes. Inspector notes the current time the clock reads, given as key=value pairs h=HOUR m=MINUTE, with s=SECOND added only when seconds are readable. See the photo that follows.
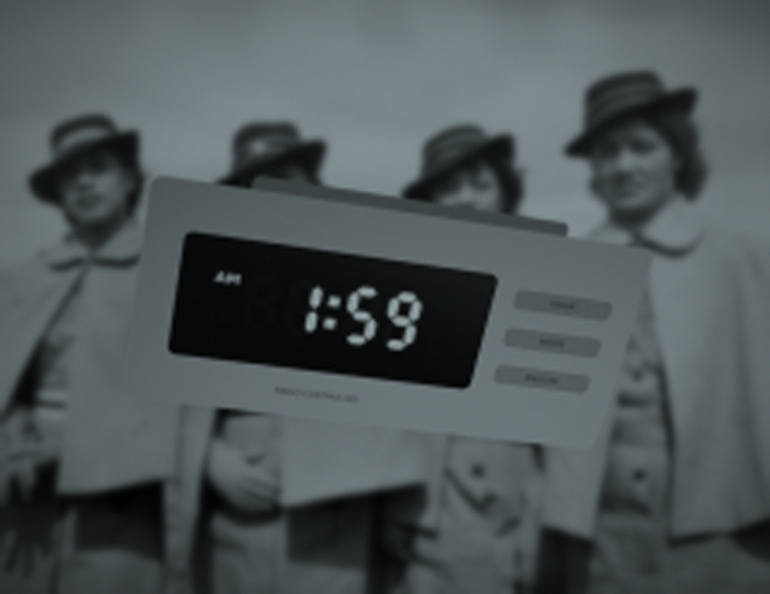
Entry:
h=1 m=59
